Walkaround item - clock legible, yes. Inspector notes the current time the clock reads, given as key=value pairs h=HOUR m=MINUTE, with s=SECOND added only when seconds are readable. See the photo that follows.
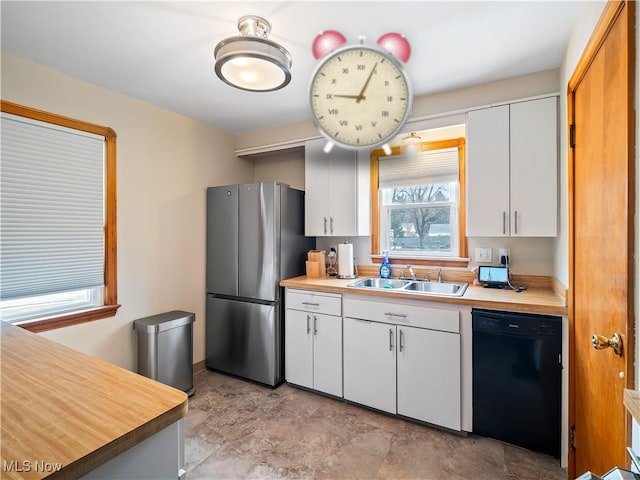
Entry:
h=9 m=4
